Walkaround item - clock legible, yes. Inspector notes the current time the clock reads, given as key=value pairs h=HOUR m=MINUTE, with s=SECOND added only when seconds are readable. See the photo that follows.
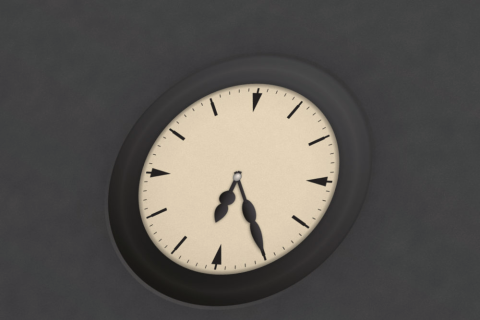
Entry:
h=6 m=25
